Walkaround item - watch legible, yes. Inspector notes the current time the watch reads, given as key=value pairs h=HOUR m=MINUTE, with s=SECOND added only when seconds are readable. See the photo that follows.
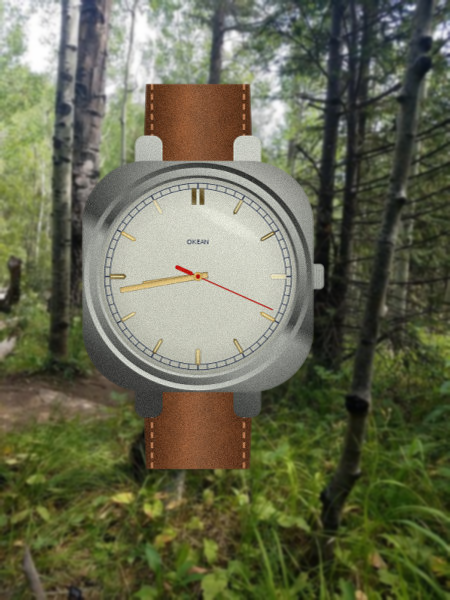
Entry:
h=8 m=43 s=19
